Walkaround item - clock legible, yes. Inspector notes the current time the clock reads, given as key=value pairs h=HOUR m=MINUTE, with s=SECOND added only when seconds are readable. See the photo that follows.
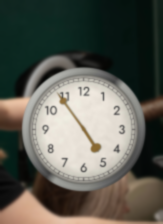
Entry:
h=4 m=54
